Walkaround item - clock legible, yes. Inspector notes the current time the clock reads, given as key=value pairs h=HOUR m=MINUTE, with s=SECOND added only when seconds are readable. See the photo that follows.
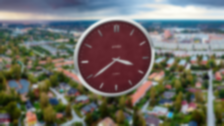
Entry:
h=3 m=39
